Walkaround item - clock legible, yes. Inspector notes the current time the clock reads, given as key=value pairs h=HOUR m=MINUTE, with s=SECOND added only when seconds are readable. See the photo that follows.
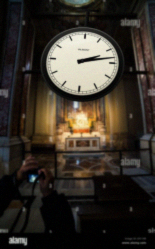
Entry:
h=2 m=13
